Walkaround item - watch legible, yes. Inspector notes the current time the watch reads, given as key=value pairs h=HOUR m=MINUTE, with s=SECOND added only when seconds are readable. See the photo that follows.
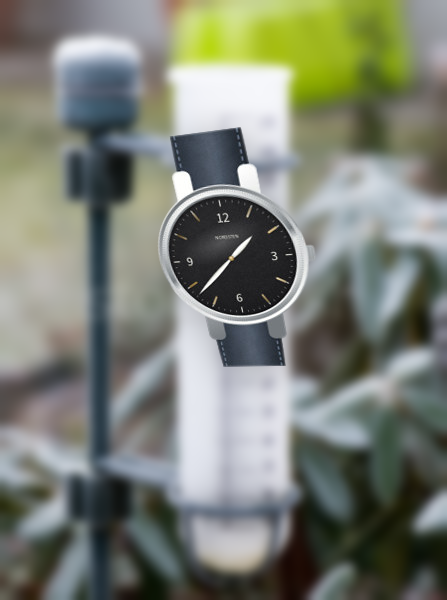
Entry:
h=1 m=38
